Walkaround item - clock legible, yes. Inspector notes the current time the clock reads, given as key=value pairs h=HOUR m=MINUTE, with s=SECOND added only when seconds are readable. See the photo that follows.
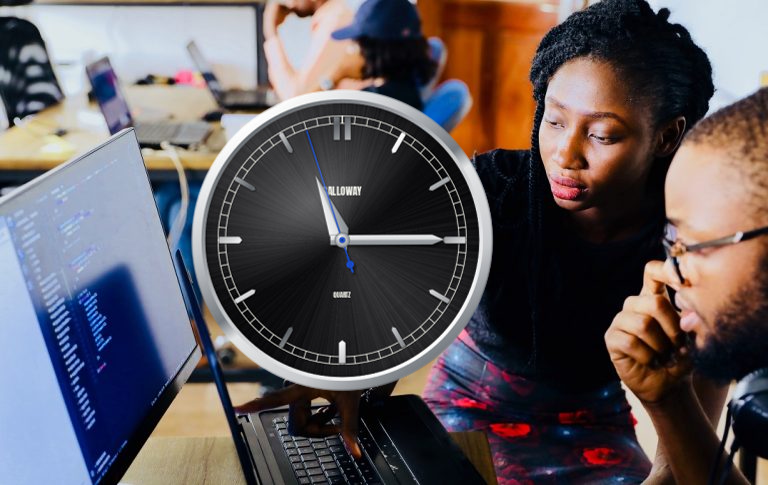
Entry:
h=11 m=14 s=57
